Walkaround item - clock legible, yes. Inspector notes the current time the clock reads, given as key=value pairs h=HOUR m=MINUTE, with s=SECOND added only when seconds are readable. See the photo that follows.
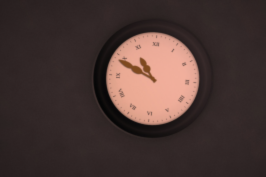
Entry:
h=10 m=49
